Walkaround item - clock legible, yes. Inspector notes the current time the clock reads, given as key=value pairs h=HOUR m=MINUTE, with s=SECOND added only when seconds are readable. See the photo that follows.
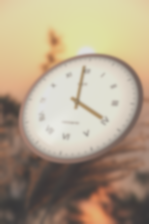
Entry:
h=3 m=59
